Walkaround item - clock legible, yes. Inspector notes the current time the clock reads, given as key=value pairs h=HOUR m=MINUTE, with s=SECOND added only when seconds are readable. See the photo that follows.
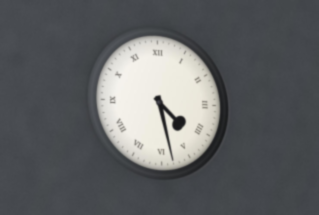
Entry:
h=4 m=28
